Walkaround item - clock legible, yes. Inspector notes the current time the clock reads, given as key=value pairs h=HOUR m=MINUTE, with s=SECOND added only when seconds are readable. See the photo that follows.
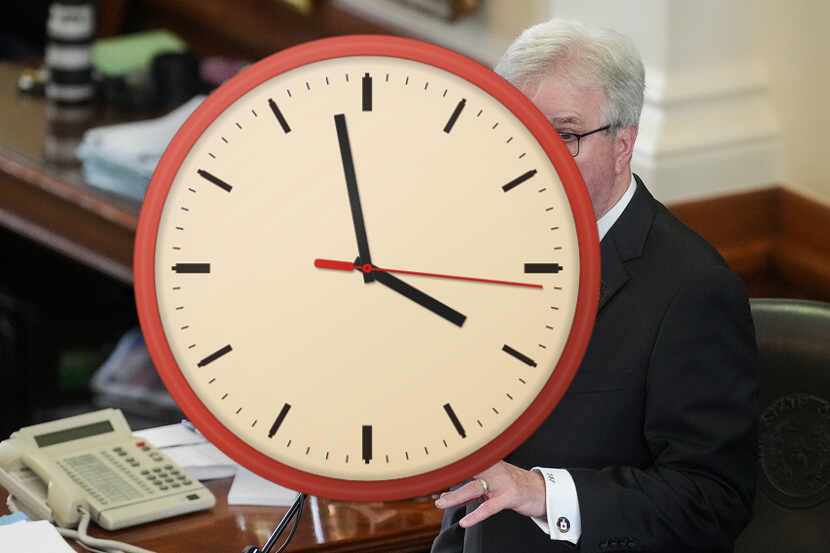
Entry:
h=3 m=58 s=16
